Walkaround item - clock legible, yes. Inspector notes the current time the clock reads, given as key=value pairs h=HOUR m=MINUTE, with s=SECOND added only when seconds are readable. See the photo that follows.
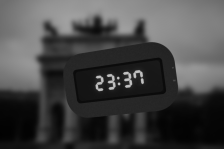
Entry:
h=23 m=37
